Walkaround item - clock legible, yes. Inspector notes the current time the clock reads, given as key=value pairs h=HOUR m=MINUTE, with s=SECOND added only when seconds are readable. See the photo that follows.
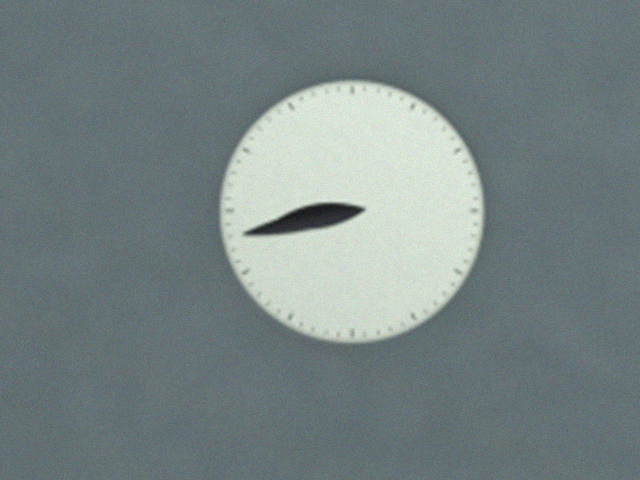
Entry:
h=8 m=43
